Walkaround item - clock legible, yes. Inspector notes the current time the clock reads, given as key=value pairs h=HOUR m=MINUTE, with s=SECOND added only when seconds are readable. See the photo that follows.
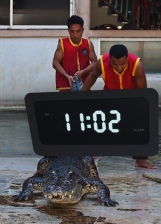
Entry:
h=11 m=2
